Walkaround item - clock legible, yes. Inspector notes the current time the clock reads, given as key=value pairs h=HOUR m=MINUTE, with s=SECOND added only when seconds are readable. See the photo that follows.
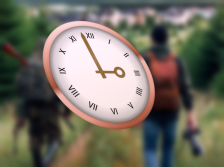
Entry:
h=2 m=58
